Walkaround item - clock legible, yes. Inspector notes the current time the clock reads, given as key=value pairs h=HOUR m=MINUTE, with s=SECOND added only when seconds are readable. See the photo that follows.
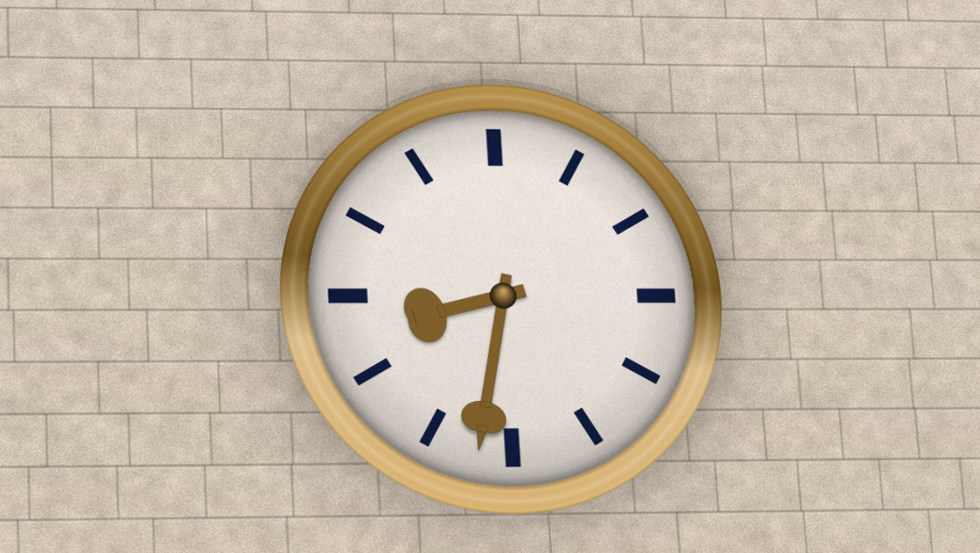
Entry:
h=8 m=32
